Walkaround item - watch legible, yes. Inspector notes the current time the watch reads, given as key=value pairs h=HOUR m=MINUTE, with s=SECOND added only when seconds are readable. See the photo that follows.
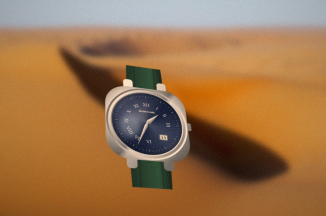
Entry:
h=1 m=34
